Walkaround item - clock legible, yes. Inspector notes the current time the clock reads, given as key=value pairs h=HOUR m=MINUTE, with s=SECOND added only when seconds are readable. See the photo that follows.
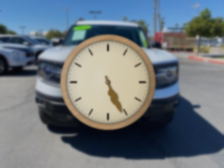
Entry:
h=5 m=26
